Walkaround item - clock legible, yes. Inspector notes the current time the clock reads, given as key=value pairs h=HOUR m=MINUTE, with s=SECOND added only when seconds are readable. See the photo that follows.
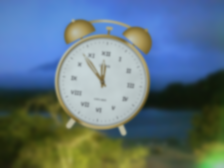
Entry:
h=11 m=53
